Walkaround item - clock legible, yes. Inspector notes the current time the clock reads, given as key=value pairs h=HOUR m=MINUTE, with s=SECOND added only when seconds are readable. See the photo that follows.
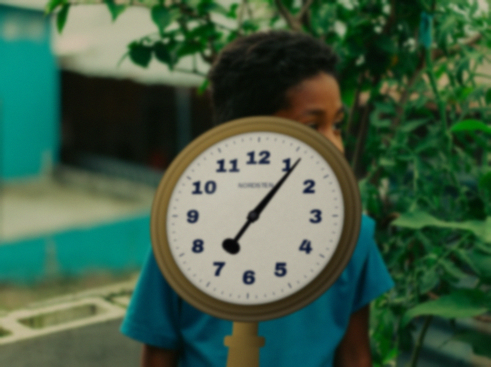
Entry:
h=7 m=6
